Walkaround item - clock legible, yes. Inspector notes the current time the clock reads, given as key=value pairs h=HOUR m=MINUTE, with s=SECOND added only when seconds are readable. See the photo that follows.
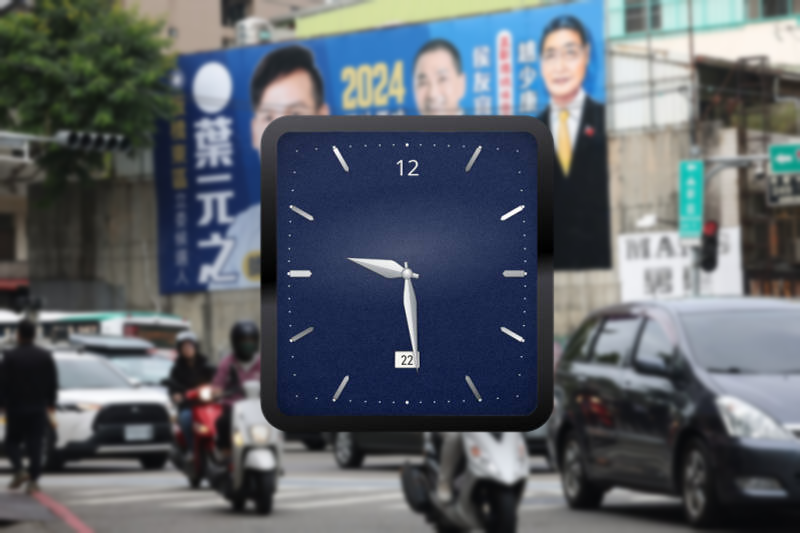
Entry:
h=9 m=29
